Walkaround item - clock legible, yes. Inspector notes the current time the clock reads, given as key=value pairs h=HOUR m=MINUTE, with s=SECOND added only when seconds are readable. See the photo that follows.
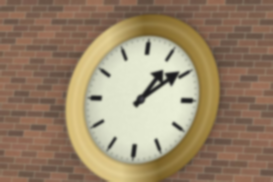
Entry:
h=1 m=9
